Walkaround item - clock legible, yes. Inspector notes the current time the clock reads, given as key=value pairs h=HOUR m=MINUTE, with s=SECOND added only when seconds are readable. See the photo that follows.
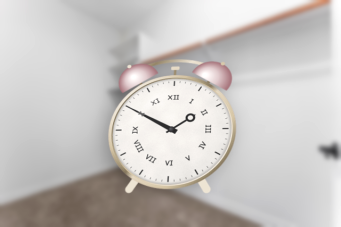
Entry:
h=1 m=50
